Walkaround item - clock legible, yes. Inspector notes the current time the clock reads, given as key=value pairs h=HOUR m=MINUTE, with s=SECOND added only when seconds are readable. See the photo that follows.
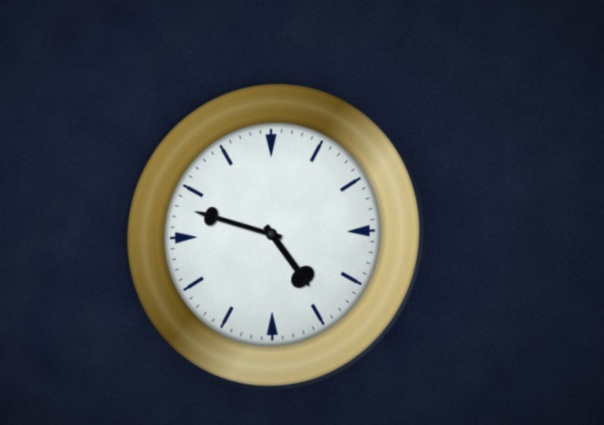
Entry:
h=4 m=48
